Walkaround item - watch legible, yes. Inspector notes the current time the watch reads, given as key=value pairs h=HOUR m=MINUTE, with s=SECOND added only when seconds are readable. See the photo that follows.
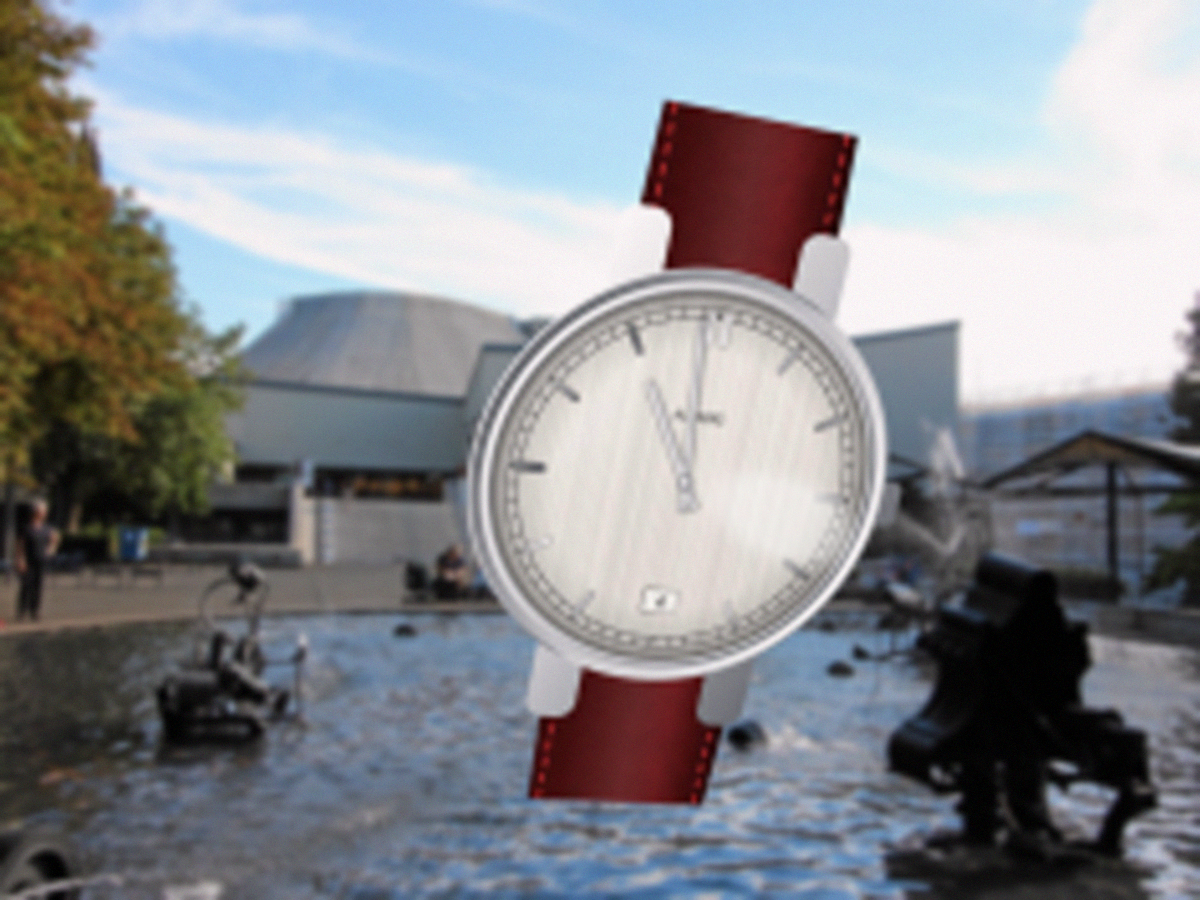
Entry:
h=10 m=59
